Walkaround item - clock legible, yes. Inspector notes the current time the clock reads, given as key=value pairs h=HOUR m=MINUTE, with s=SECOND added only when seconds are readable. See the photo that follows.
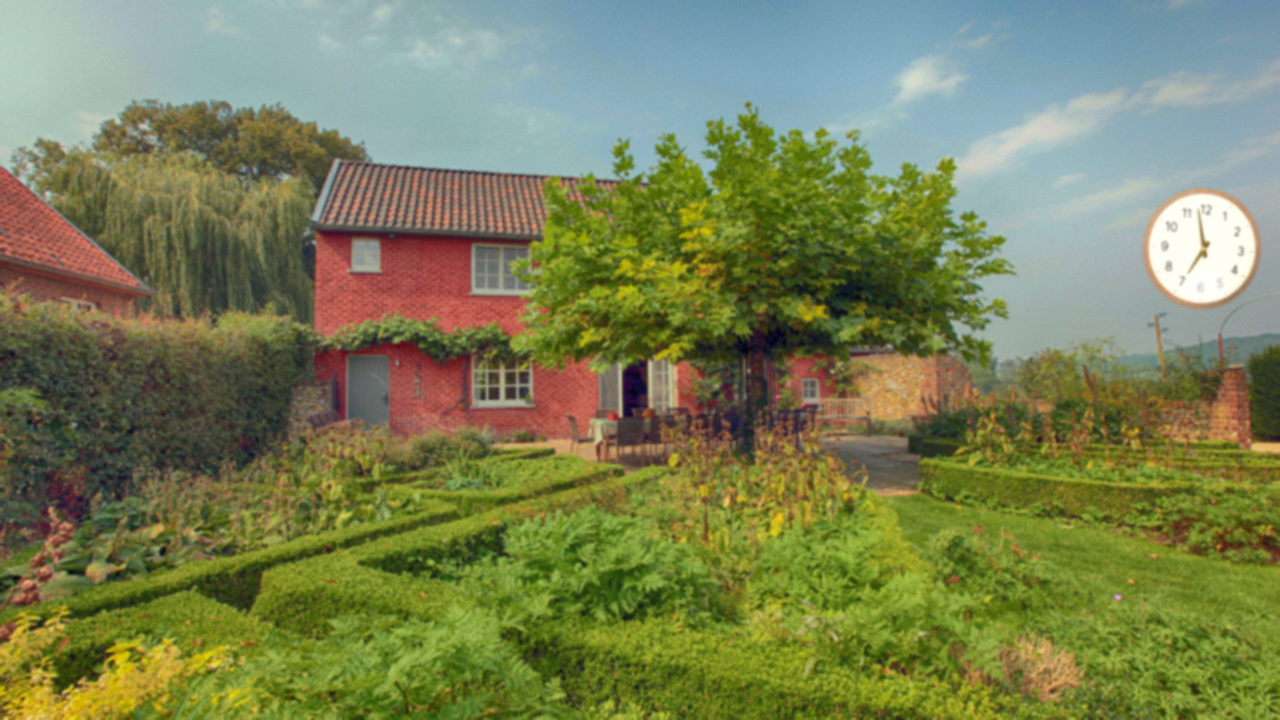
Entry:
h=6 m=58
